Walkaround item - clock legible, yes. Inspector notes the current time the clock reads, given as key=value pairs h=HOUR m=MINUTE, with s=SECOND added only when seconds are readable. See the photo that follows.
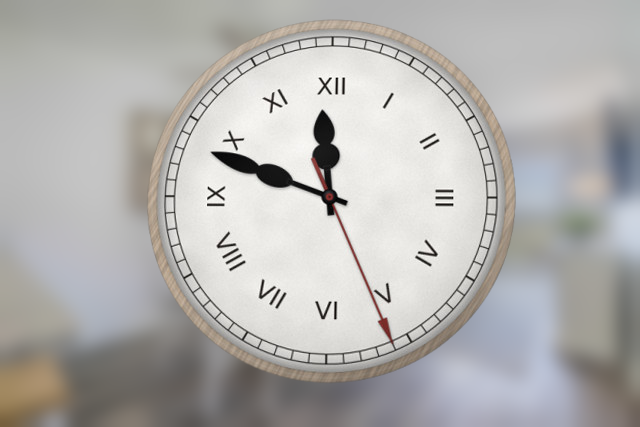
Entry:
h=11 m=48 s=26
